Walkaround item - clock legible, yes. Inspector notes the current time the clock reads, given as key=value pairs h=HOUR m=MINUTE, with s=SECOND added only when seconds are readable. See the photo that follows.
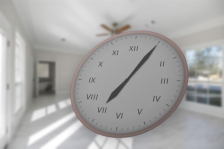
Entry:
h=7 m=5
